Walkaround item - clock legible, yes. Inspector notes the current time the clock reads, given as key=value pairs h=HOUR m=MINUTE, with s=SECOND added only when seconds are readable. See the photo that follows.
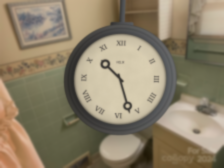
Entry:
h=10 m=27
